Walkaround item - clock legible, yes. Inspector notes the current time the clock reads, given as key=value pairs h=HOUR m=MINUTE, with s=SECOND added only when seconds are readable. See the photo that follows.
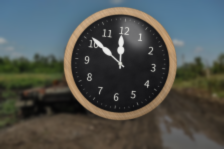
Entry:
h=11 m=51
